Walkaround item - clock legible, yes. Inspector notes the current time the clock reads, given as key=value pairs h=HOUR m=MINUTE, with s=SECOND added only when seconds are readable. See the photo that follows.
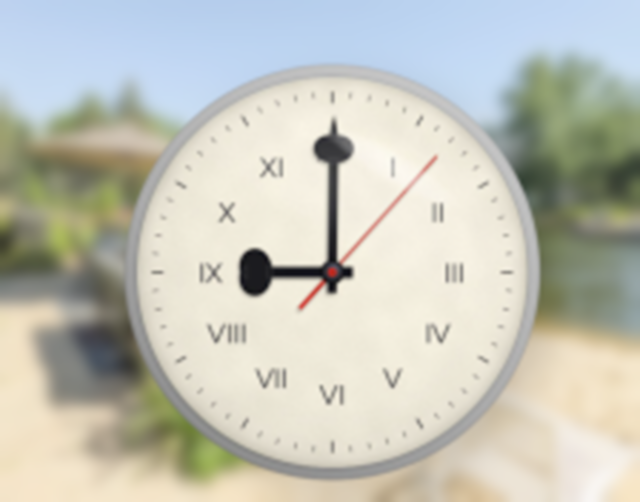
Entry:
h=9 m=0 s=7
